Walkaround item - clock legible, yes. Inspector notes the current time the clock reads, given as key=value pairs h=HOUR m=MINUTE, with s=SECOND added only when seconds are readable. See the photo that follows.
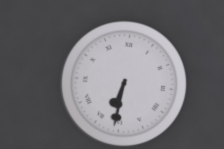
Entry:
h=6 m=31
